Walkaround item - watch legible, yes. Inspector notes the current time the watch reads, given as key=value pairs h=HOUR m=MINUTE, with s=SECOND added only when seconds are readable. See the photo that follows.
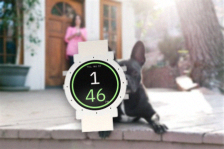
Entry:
h=1 m=46
